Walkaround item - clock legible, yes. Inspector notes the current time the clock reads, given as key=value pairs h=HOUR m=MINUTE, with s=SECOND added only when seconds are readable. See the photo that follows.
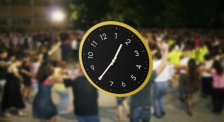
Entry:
h=1 m=40
